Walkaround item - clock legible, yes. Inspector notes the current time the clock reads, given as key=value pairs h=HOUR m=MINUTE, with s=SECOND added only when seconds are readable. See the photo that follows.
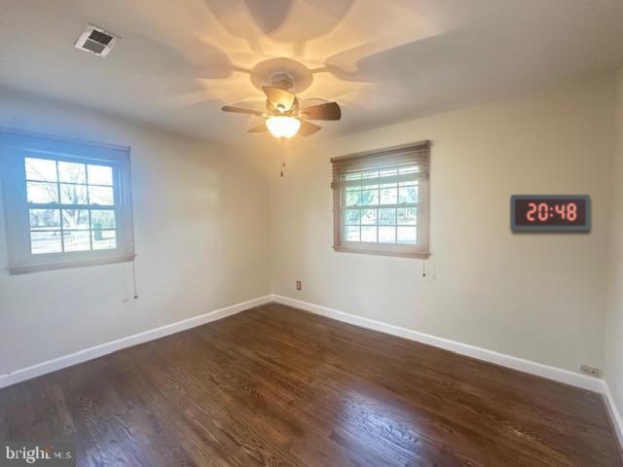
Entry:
h=20 m=48
